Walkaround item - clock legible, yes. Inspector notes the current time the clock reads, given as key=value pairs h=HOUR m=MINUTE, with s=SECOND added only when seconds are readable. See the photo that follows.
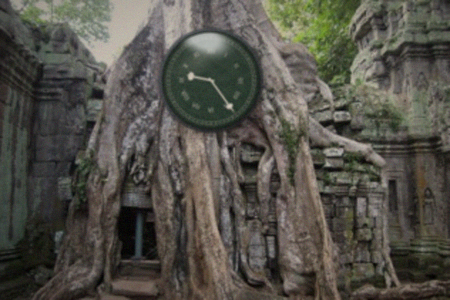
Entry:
h=9 m=24
